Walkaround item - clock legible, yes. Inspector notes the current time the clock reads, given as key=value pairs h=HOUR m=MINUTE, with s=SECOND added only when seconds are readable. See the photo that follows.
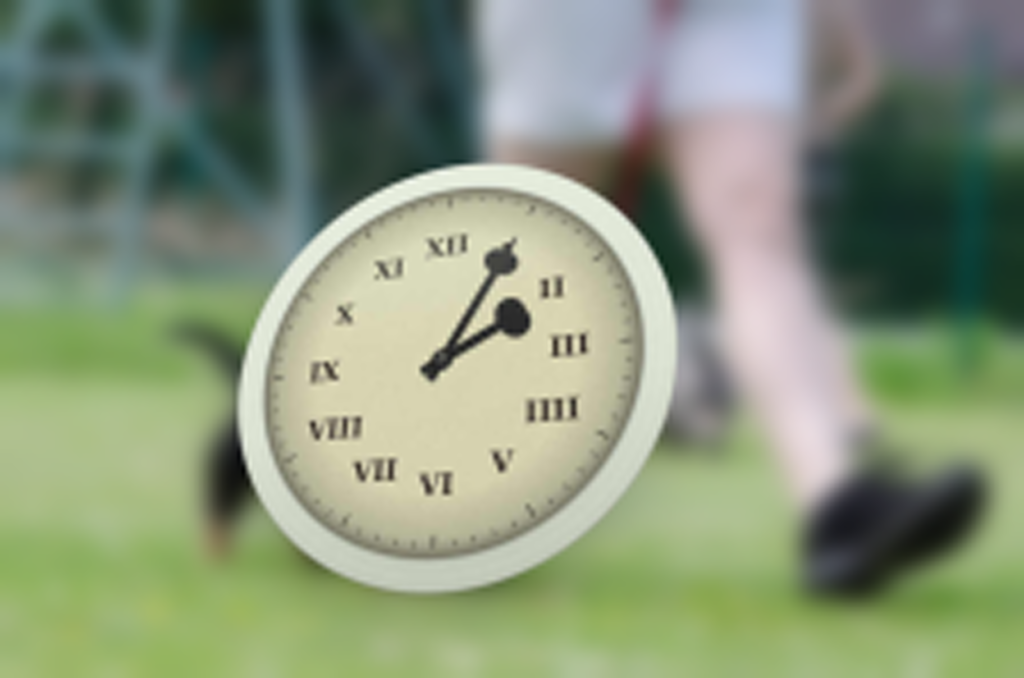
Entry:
h=2 m=5
